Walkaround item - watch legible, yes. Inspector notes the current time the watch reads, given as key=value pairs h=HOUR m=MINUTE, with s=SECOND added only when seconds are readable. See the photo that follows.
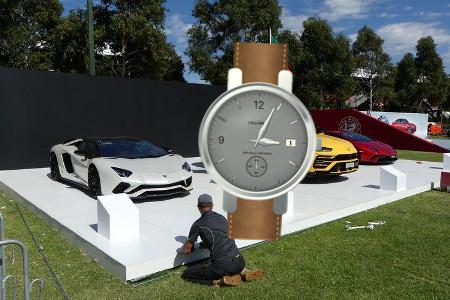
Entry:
h=3 m=4
